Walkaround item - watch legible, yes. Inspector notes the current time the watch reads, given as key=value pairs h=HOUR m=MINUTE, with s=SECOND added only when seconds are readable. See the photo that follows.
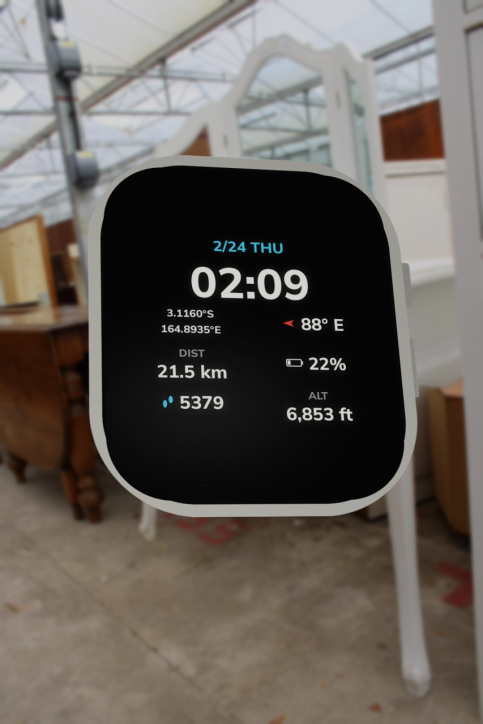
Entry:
h=2 m=9
